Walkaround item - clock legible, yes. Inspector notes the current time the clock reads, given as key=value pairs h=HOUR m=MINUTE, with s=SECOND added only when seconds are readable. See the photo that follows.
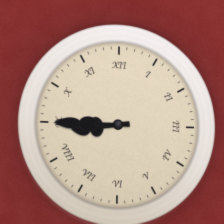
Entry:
h=8 m=45
